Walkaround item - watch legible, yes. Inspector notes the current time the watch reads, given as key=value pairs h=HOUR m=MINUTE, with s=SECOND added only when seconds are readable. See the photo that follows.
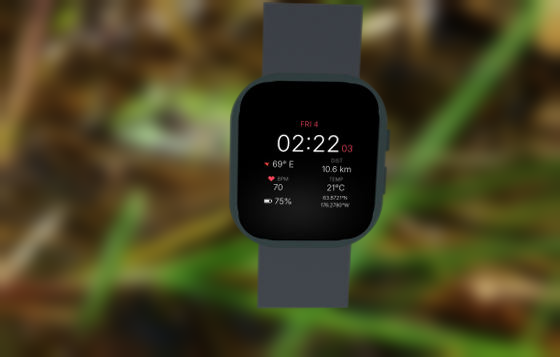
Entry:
h=2 m=22 s=3
